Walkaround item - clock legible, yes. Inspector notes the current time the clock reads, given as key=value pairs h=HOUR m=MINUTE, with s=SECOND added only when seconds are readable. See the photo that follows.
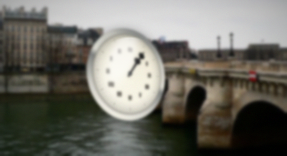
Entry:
h=1 m=6
